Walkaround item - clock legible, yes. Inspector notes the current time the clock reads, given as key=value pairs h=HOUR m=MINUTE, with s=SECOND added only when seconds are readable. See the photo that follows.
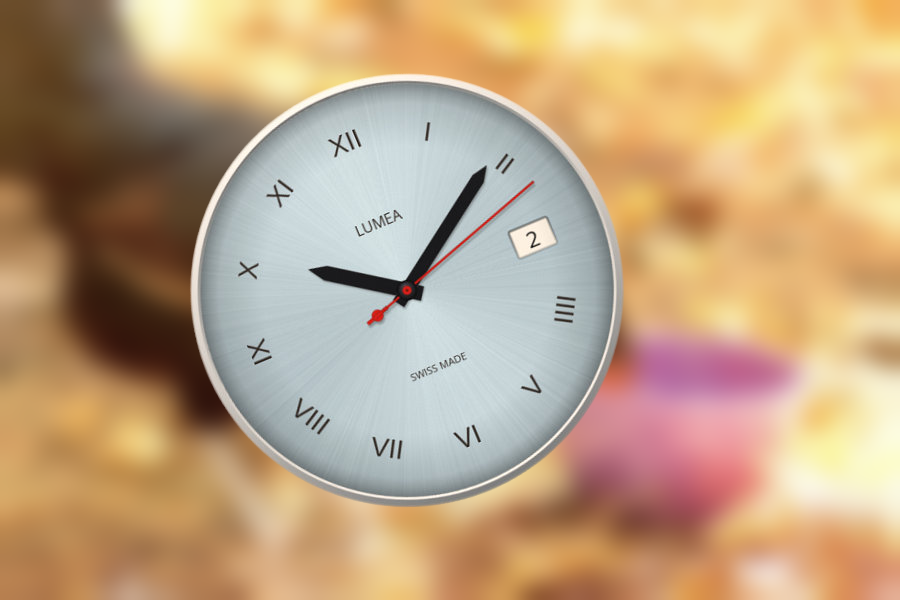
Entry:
h=10 m=9 s=12
